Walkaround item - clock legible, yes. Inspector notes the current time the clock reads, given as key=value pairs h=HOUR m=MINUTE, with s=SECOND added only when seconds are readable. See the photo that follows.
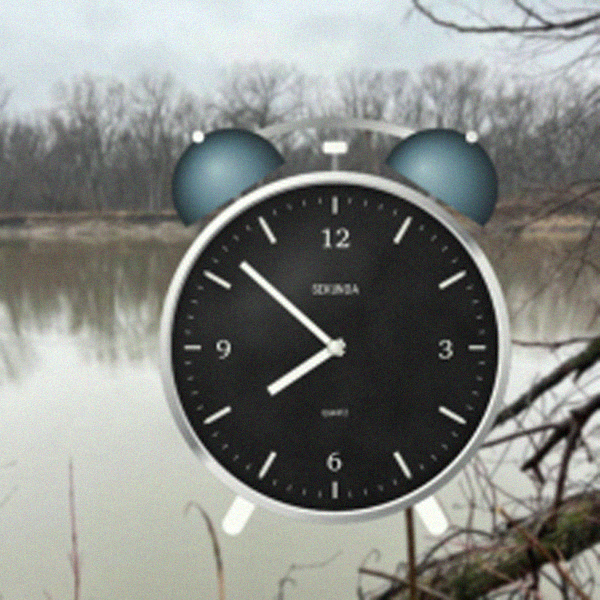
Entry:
h=7 m=52
